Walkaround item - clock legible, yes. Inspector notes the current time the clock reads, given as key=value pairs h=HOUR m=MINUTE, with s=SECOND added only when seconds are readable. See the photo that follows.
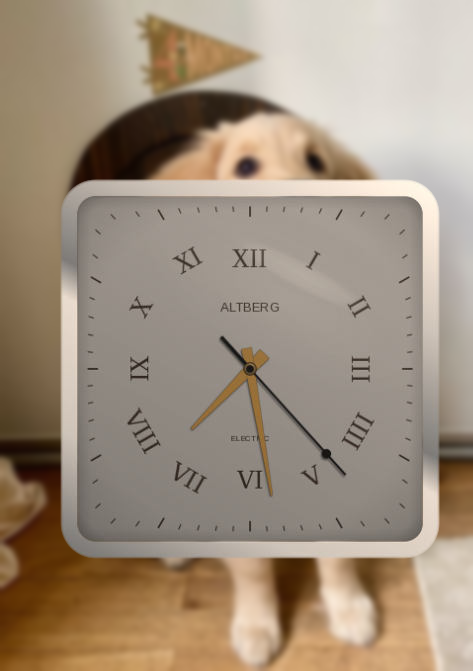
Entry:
h=7 m=28 s=23
